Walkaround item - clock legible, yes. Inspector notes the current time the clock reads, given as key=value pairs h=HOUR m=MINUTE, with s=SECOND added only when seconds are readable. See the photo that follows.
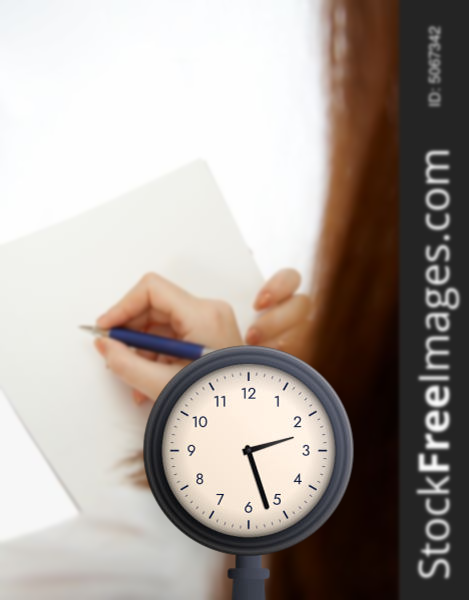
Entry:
h=2 m=27
